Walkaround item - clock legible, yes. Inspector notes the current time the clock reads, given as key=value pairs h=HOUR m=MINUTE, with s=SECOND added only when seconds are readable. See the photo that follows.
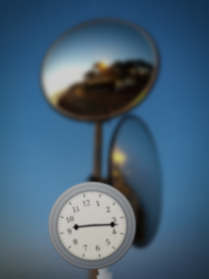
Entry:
h=9 m=17
